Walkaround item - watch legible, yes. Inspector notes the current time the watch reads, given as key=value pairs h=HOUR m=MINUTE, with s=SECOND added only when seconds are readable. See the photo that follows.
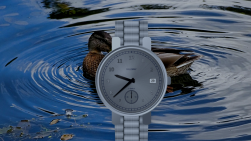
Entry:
h=9 m=38
